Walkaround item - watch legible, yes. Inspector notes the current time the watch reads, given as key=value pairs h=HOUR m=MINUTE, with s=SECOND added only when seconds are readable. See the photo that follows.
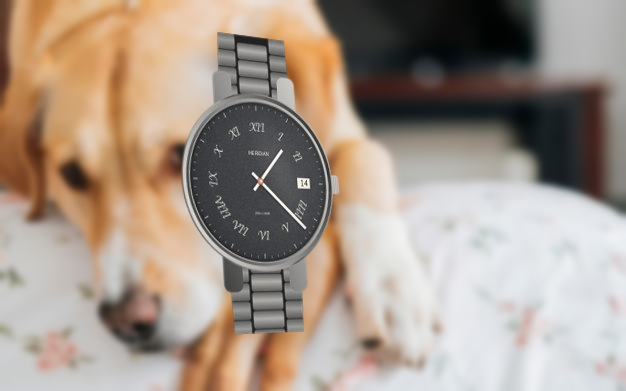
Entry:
h=1 m=22
